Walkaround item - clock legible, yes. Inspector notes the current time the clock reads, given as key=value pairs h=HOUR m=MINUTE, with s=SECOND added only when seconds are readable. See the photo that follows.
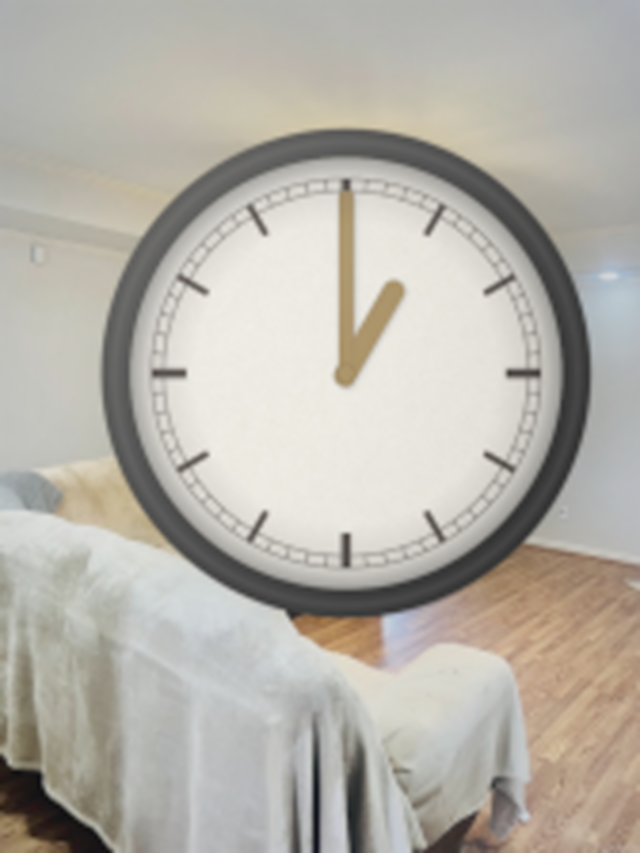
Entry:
h=1 m=0
